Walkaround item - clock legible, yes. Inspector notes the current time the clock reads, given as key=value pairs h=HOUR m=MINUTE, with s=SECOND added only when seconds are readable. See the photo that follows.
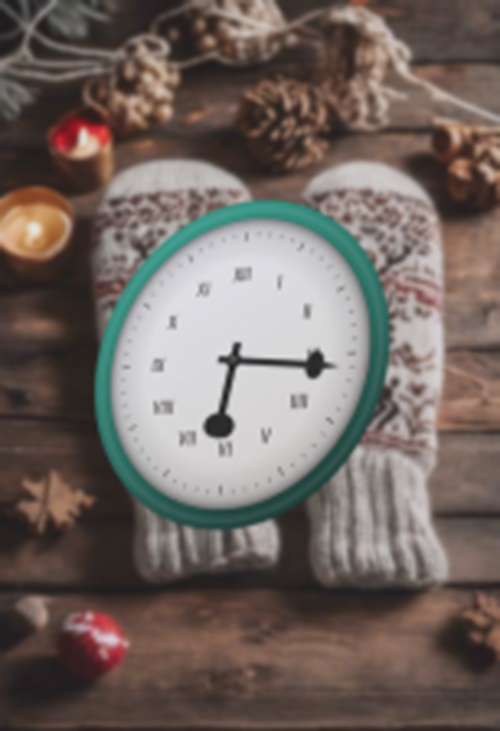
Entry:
h=6 m=16
